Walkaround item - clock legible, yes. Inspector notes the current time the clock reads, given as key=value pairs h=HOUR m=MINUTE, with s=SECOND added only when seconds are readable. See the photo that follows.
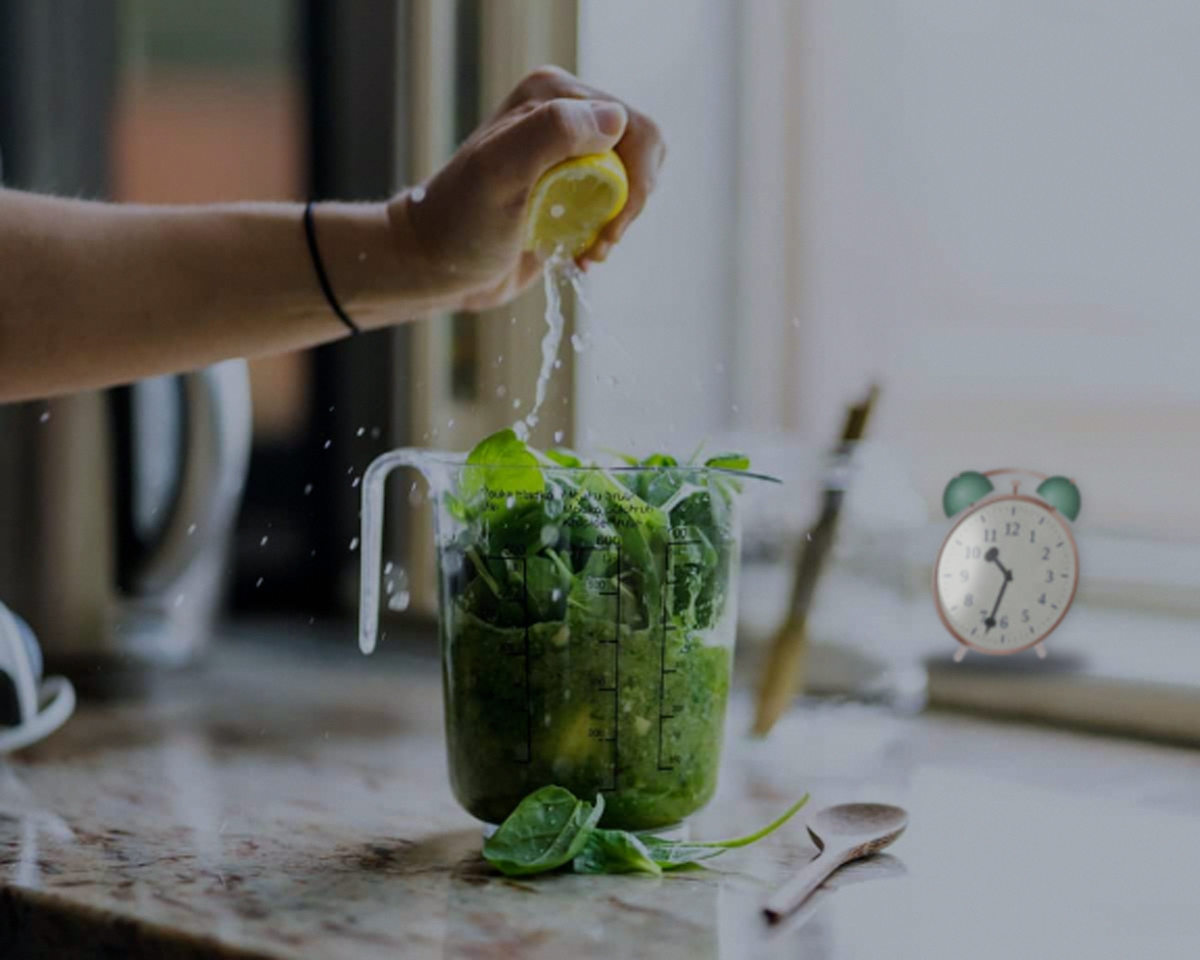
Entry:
h=10 m=33
